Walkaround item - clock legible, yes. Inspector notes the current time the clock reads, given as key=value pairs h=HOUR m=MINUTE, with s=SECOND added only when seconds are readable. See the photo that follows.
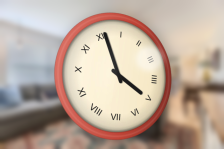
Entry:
h=5 m=1
